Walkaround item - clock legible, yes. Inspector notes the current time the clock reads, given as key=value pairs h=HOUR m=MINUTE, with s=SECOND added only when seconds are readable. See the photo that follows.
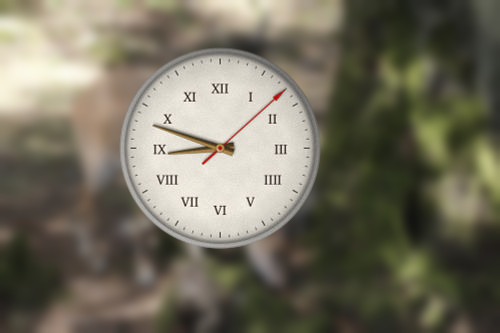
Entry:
h=8 m=48 s=8
